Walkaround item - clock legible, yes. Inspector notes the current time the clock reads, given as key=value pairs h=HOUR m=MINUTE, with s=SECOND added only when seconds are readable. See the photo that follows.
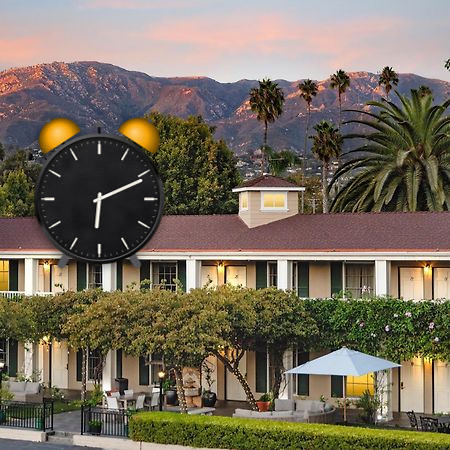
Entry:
h=6 m=11
